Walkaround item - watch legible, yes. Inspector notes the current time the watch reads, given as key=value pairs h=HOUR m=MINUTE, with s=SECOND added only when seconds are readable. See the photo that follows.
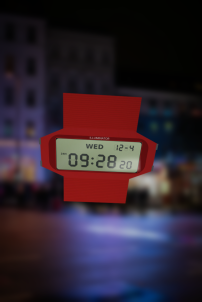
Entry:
h=9 m=28 s=20
